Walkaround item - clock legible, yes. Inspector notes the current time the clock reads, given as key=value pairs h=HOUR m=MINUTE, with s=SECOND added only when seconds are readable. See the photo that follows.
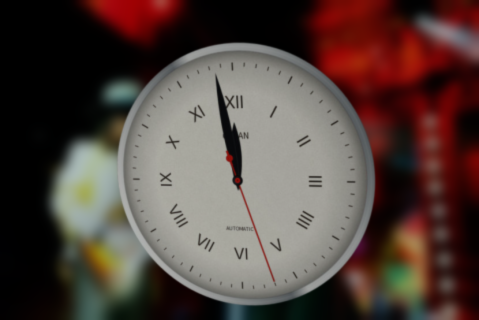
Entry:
h=11 m=58 s=27
